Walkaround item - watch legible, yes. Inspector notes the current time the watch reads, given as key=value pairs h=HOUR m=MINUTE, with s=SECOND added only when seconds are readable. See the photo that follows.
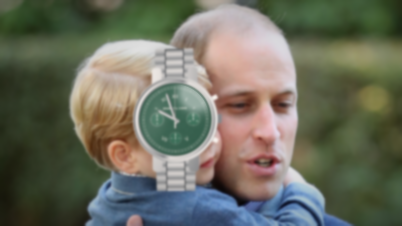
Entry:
h=9 m=57
